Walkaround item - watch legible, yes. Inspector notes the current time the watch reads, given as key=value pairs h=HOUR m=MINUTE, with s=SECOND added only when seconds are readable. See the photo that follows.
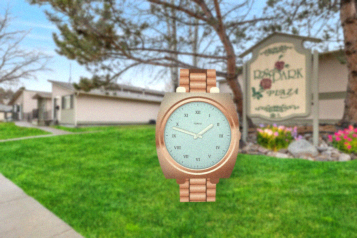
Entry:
h=1 m=48
